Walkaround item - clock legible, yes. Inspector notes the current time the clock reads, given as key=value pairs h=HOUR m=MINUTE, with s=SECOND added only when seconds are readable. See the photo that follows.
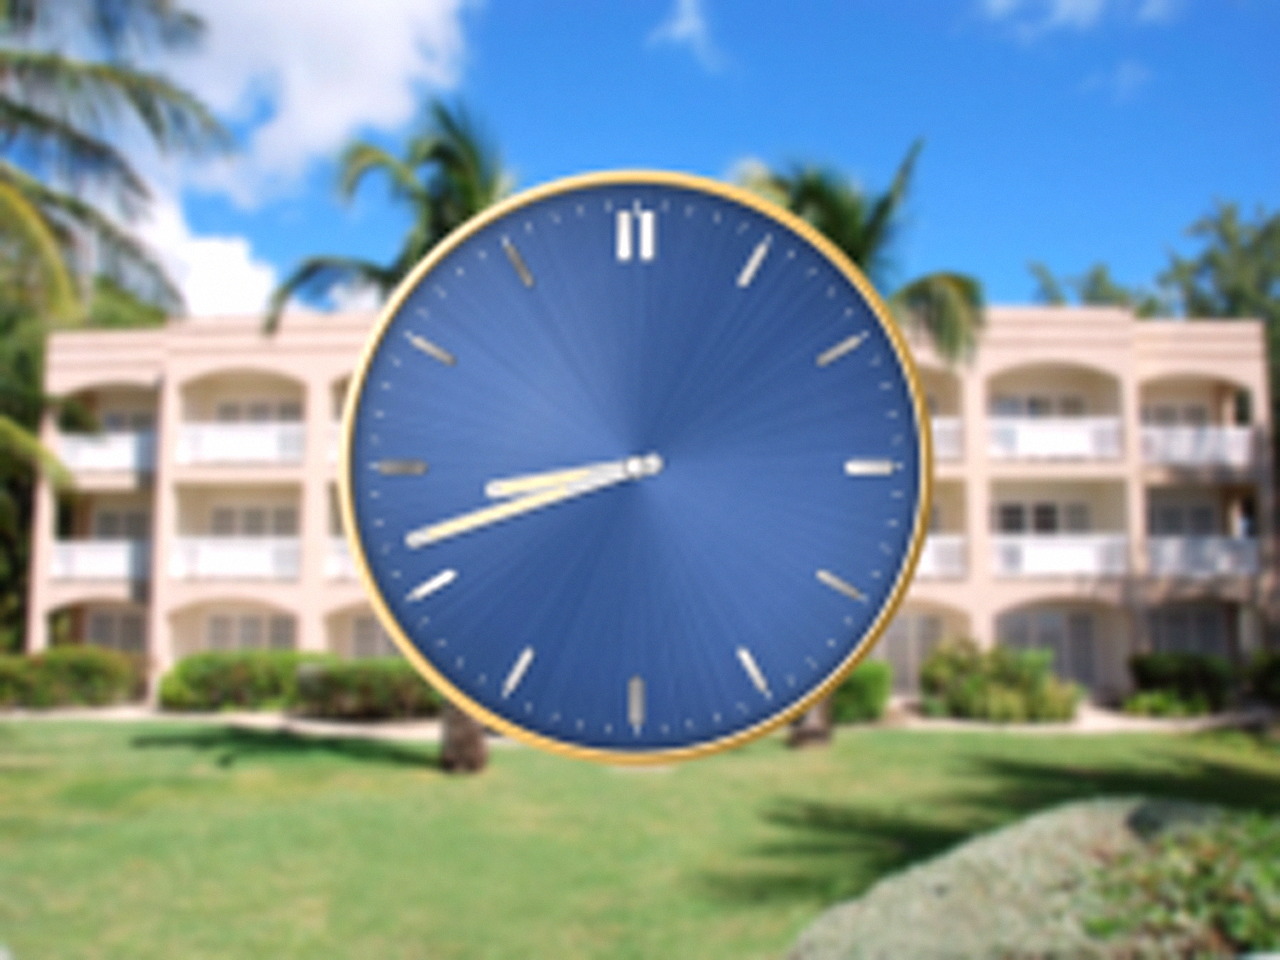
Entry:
h=8 m=42
